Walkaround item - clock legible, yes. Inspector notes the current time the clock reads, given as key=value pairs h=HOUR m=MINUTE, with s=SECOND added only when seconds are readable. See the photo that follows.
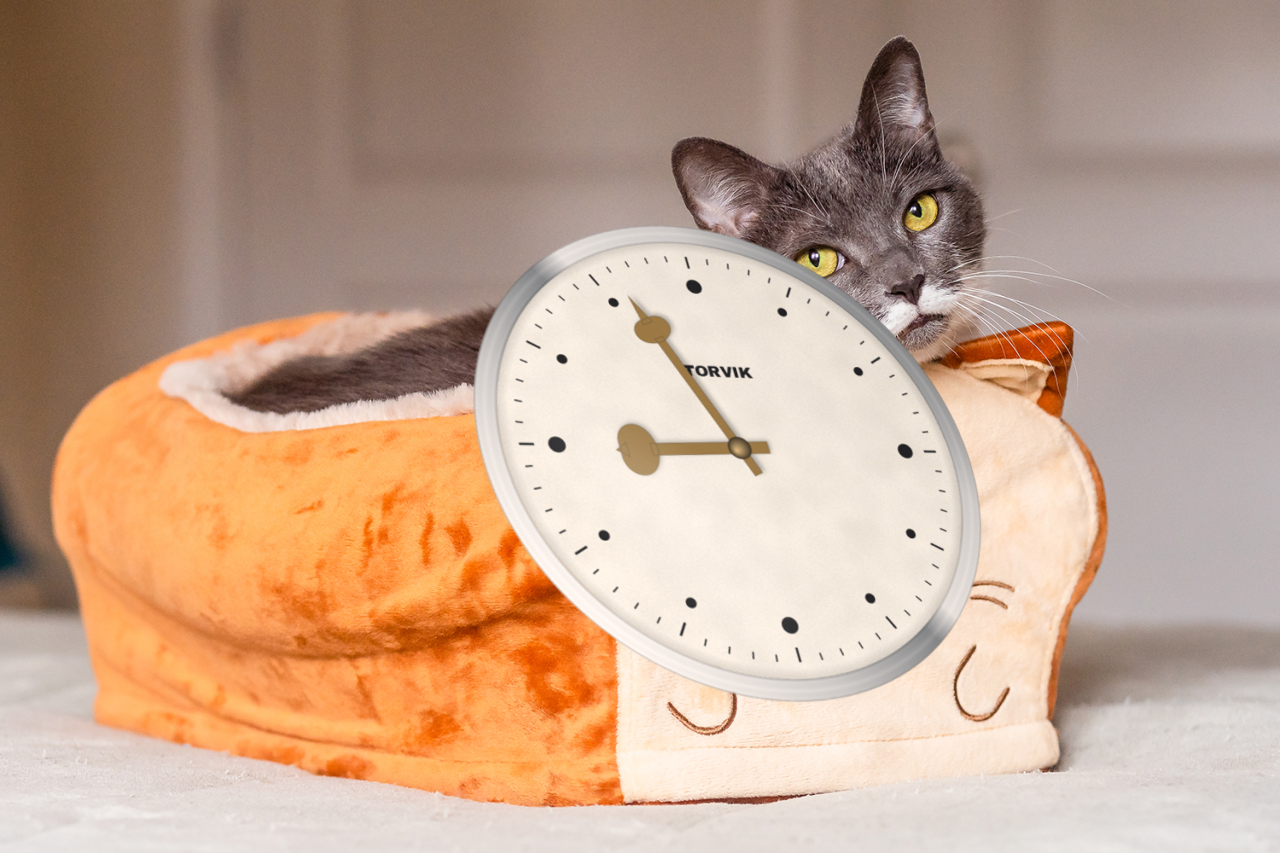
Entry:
h=8 m=56
